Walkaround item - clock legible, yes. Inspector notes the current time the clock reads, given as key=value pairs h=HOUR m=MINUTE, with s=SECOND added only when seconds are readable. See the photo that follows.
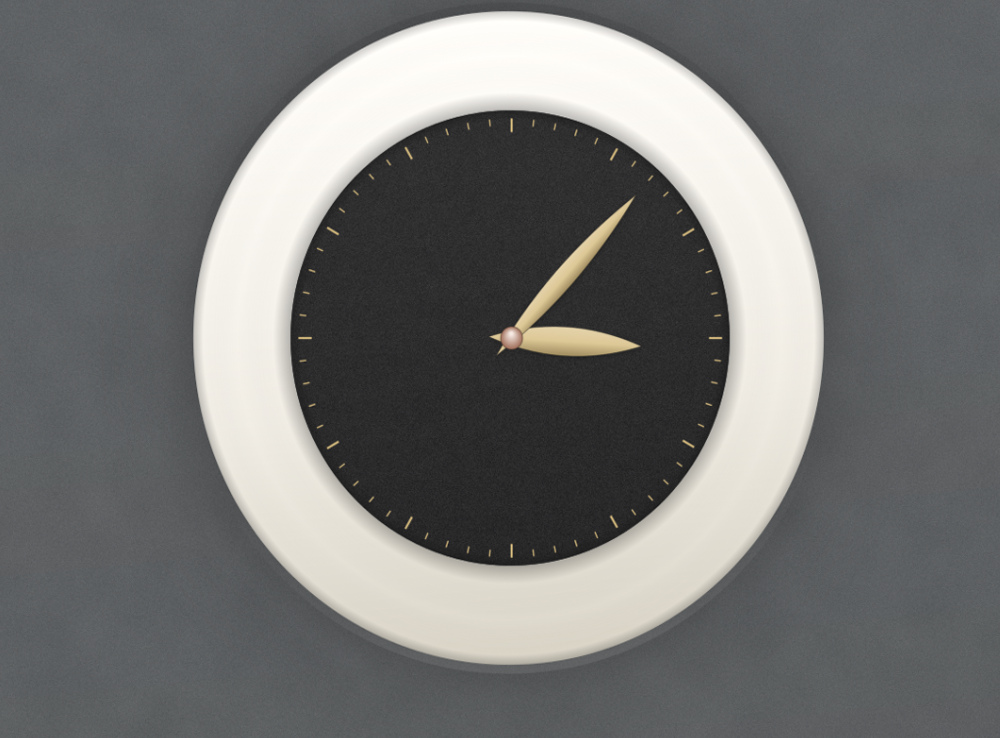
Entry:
h=3 m=7
